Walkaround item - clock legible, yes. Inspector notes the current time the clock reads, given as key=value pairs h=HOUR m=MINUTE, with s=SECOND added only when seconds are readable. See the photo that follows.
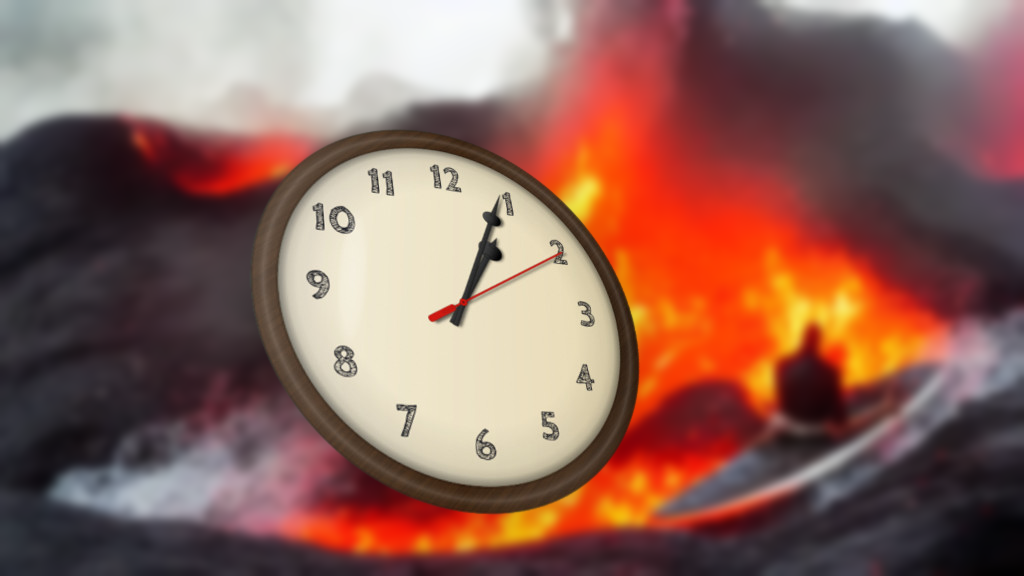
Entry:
h=1 m=4 s=10
